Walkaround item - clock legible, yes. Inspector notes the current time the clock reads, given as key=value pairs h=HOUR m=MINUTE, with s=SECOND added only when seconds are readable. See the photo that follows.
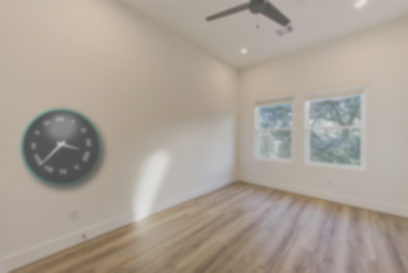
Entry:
h=3 m=38
